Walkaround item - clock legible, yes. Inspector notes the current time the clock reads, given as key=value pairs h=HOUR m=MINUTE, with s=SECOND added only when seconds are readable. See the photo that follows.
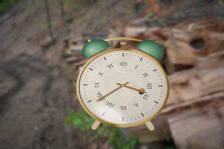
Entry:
h=3 m=39
